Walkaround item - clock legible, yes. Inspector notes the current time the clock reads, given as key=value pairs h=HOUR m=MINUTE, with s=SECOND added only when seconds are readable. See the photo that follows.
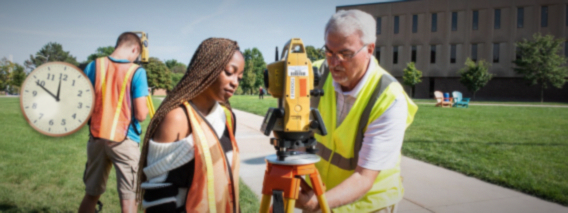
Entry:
h=11 m=49
